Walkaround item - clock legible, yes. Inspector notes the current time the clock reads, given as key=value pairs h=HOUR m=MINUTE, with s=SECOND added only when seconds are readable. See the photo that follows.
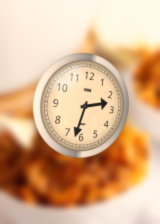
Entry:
h=2 m=32
